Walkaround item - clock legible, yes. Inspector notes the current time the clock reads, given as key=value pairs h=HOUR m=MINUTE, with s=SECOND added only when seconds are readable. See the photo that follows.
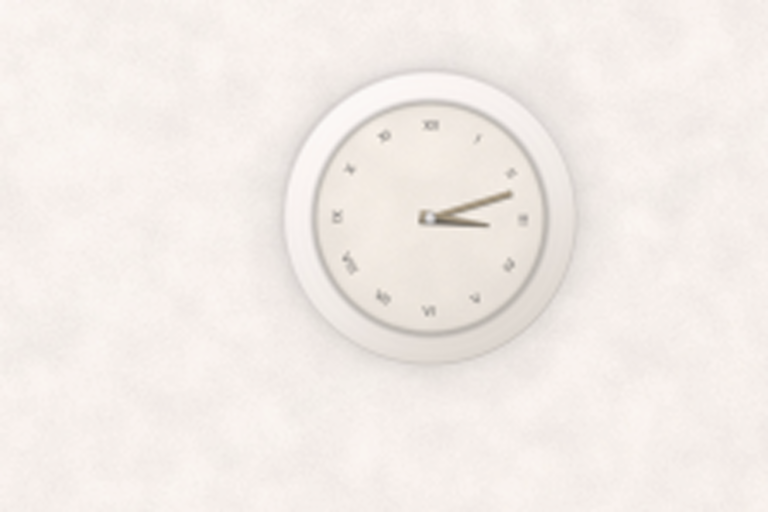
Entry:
h=3 m=12
